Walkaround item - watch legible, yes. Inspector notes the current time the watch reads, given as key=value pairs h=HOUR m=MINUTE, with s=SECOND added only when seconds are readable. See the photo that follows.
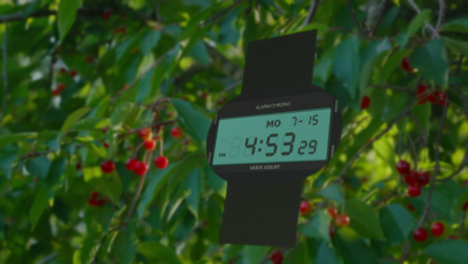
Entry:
h=4 m=53 s=29
